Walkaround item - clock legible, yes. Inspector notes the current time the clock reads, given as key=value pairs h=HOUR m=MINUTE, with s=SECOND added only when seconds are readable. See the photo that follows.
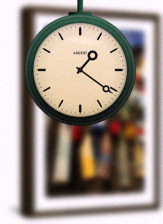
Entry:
h=1 m=21
